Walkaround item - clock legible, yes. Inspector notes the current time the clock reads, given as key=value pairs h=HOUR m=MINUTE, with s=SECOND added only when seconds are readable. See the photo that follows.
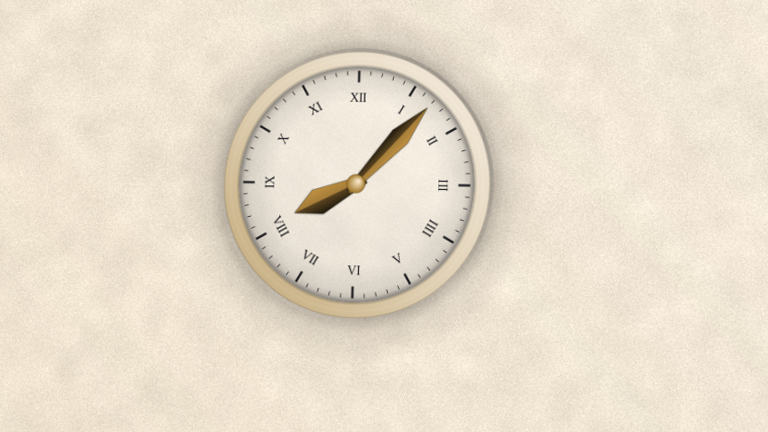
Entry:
h=8 m=7
